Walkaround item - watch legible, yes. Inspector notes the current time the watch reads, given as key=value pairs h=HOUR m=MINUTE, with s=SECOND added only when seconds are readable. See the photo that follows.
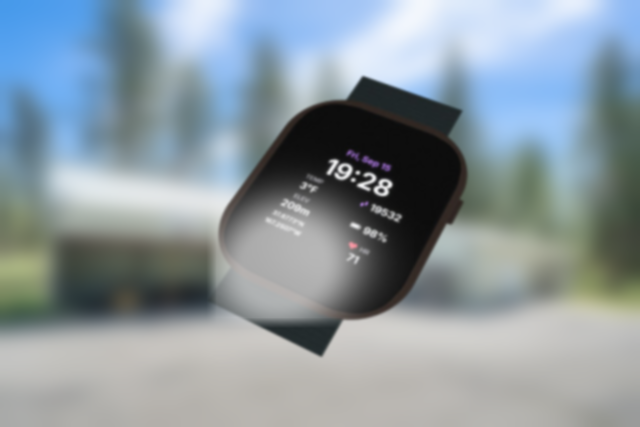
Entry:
h=19 m=28
